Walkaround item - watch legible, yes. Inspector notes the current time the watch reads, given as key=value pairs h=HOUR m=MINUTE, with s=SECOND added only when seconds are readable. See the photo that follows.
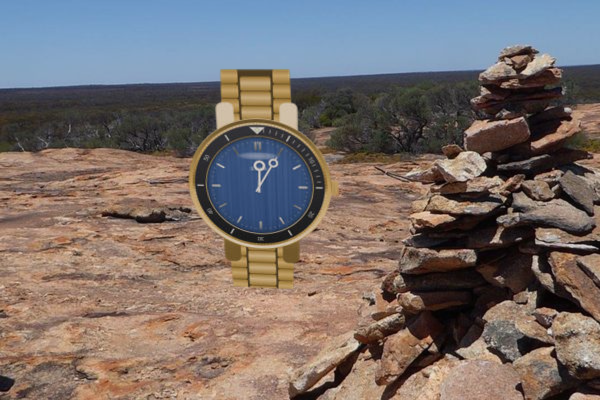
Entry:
h=12 m=5
